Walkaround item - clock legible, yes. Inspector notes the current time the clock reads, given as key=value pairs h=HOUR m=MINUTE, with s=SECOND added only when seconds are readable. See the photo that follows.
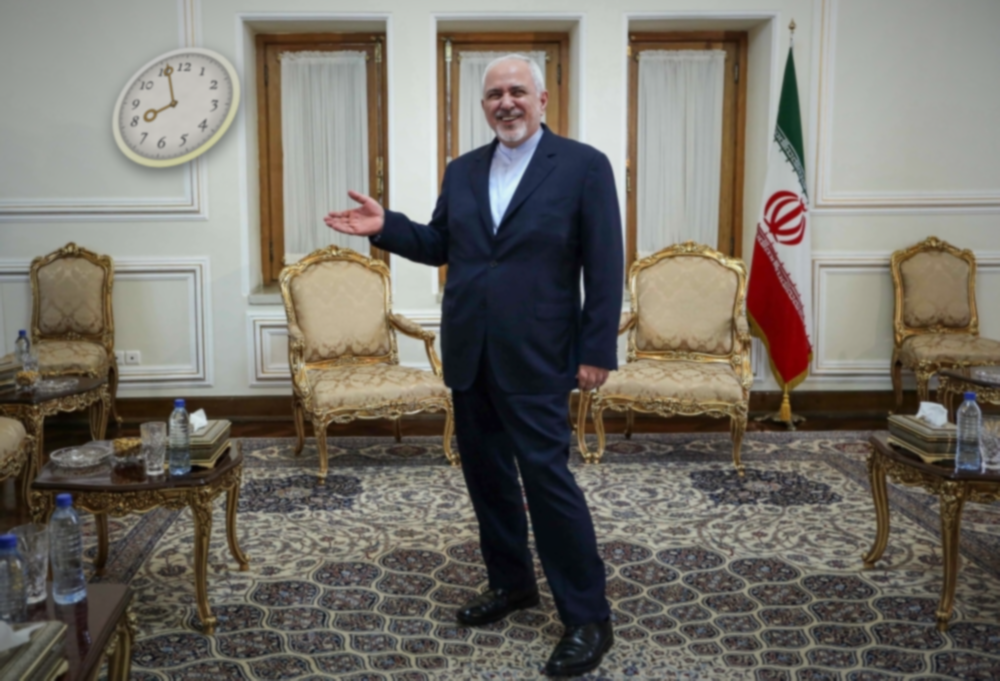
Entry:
h=7 m=56
